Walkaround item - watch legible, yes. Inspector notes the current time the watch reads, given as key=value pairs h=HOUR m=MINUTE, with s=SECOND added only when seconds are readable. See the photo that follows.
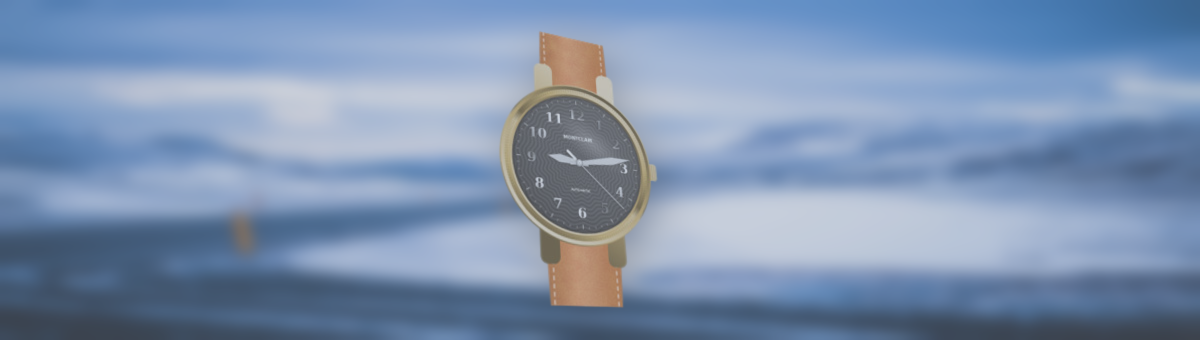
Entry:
h=9 m=13 s=22
